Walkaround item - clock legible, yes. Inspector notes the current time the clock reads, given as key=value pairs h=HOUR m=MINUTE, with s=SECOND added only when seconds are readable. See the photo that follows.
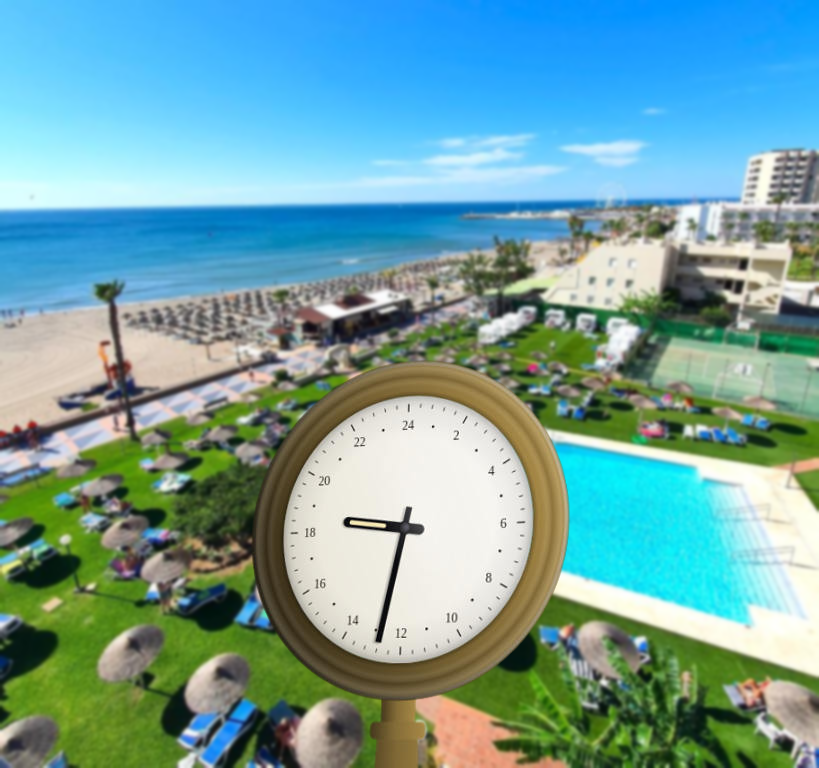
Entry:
h=18 m=32
